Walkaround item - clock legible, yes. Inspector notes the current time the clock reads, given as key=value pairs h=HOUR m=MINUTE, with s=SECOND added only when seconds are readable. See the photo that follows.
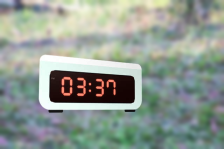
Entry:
h=3 m=37
